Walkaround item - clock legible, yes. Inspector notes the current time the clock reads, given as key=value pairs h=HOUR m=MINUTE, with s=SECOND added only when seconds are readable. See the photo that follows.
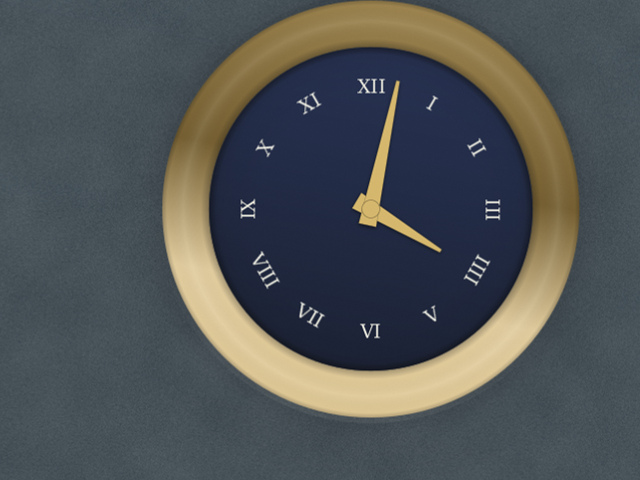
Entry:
h=4 m=2
